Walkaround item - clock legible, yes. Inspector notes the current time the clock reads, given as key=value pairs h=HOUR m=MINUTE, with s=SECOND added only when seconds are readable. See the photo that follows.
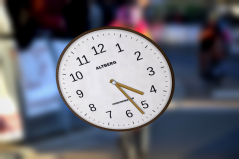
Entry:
h=4 m=27
